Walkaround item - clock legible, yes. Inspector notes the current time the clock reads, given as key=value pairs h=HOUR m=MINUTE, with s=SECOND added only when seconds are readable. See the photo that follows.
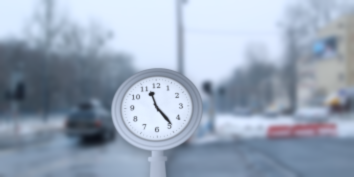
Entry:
h=11 m=24
